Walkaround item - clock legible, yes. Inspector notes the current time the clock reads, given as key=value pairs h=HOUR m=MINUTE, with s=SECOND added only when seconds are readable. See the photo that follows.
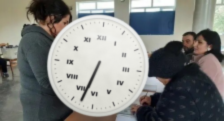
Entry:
h=6 m=33
